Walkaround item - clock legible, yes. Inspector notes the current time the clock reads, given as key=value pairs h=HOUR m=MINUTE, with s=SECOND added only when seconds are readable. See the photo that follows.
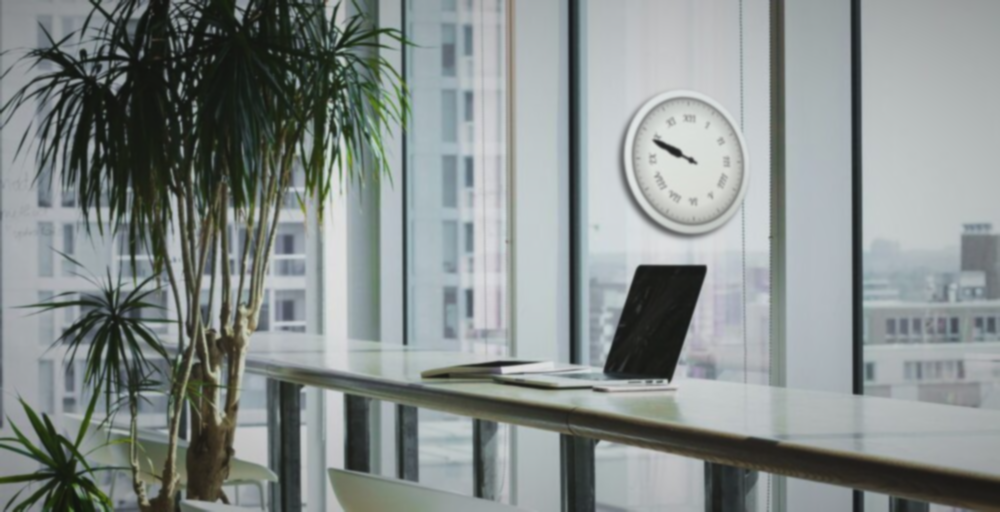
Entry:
h=9 m=49
